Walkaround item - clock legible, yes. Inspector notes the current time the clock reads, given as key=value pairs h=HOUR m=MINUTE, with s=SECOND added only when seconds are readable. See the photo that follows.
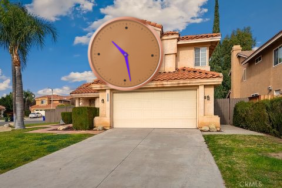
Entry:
h=10 m=28
